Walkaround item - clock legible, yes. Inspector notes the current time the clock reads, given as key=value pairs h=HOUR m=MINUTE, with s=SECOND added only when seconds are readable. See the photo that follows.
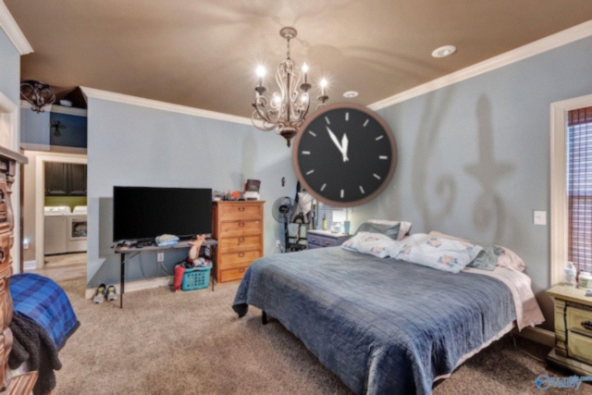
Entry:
h=11 m=54
